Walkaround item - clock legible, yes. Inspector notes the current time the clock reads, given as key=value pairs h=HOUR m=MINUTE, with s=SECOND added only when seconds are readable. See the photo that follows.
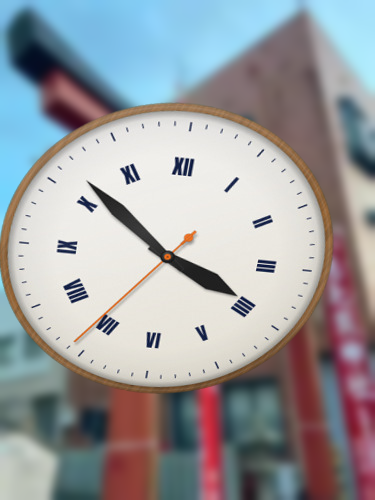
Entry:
h=3 m=51 s=36
